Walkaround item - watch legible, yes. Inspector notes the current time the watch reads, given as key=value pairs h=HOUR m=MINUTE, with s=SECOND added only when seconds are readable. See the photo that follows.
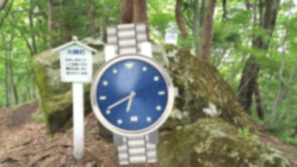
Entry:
h=6 m=41
